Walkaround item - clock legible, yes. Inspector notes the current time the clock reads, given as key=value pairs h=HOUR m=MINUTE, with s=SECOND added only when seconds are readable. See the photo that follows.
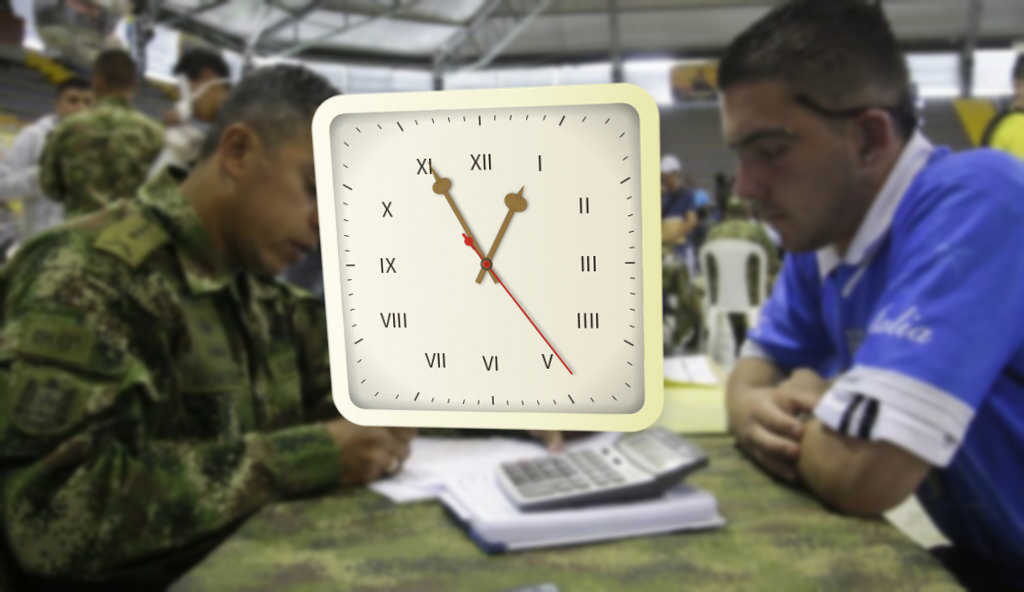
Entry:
h=12 m=55 s=24
